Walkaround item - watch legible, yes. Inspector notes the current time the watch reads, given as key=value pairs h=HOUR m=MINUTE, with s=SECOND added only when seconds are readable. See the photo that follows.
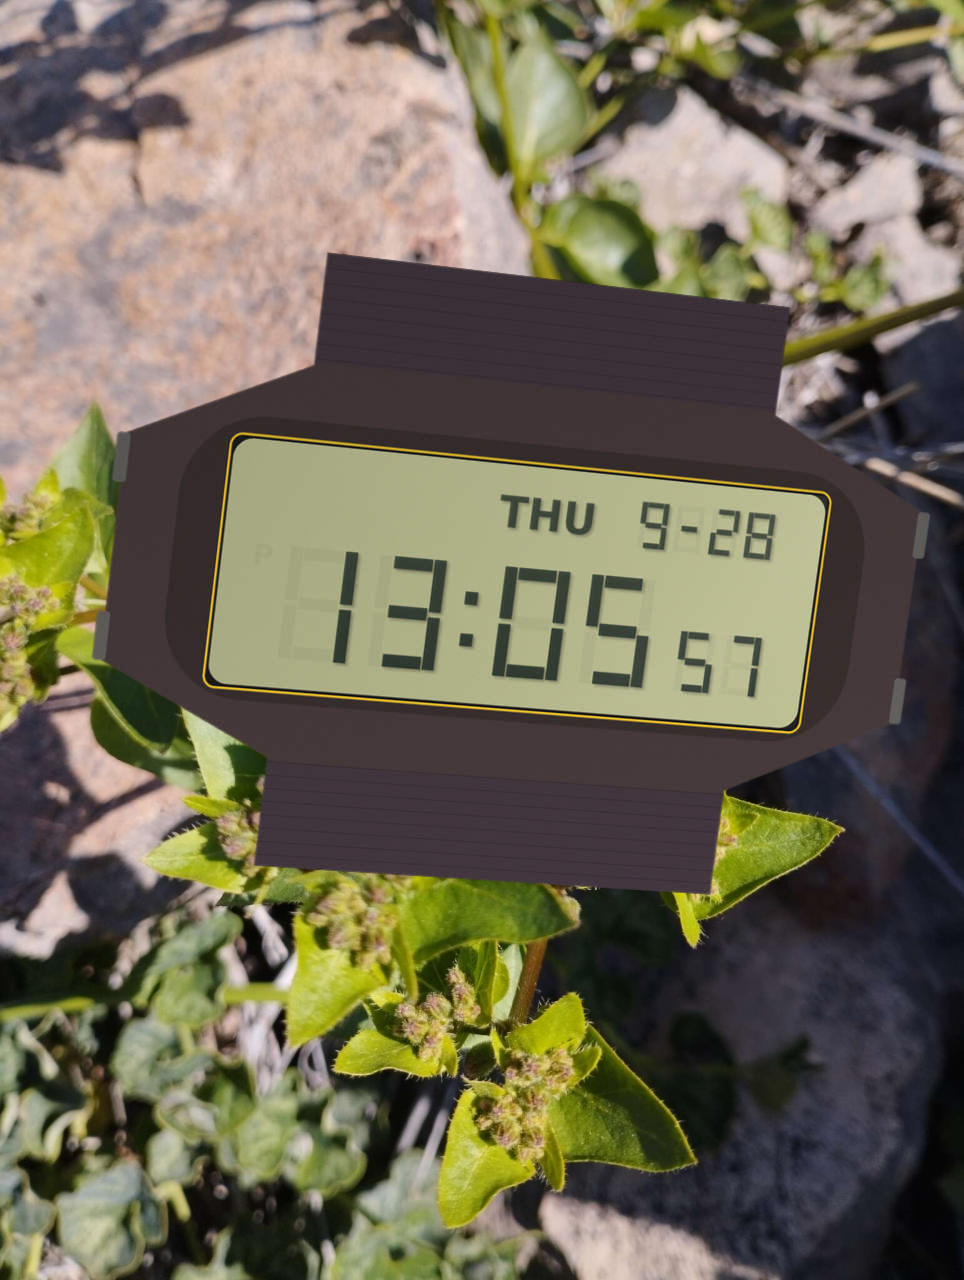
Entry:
h=13 m=5 s=57
